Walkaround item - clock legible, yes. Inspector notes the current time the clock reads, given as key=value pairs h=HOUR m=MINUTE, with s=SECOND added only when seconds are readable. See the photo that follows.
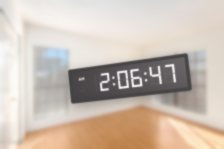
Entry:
h=2 m=6 s=47
